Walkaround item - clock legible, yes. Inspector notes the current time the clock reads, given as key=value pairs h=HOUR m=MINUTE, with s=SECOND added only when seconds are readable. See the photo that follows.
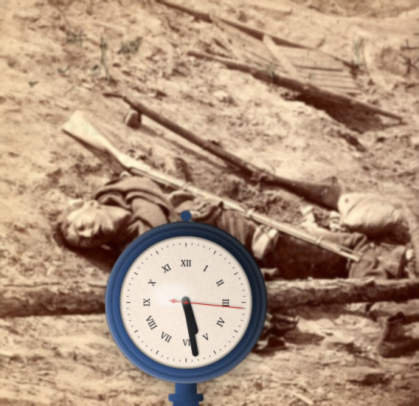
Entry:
h=5 m=28 s=16
